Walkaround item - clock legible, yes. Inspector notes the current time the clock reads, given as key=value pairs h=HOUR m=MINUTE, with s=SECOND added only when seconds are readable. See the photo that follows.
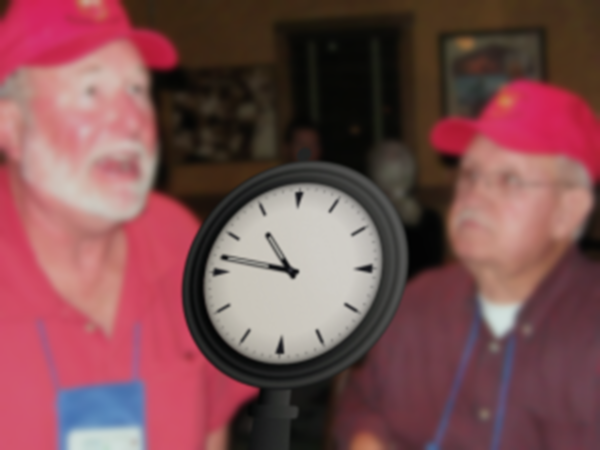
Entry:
h=10 m=47
